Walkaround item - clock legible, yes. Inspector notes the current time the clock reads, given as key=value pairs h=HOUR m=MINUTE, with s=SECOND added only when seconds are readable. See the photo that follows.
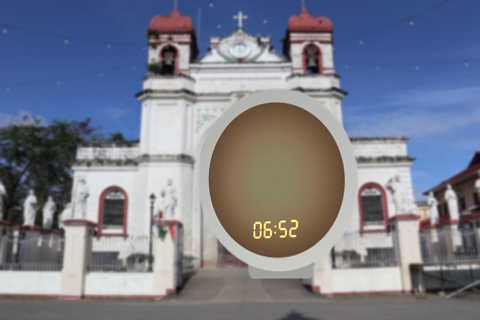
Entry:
h=6 m=52
